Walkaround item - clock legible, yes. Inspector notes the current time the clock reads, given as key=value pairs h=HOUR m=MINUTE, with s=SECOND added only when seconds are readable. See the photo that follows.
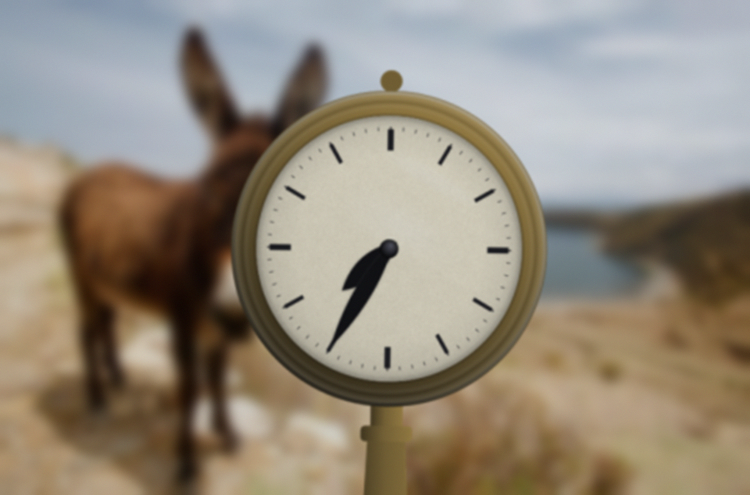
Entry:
h=7 m=35
